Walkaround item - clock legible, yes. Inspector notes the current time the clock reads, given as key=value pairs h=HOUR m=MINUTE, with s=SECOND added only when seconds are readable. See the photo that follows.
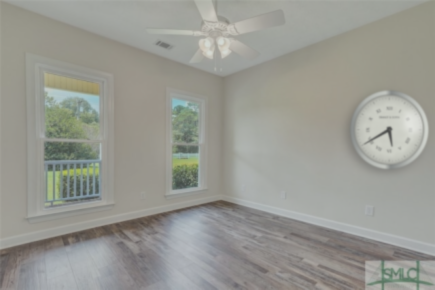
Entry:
h=5 m=40
